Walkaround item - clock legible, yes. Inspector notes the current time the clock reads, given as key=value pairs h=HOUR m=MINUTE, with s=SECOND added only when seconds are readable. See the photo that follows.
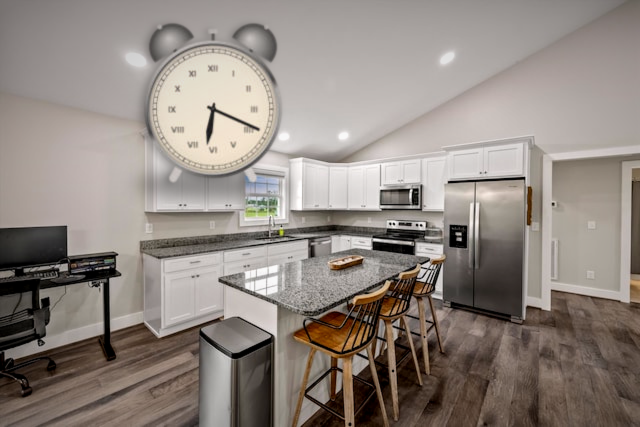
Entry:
h=6 m=19
